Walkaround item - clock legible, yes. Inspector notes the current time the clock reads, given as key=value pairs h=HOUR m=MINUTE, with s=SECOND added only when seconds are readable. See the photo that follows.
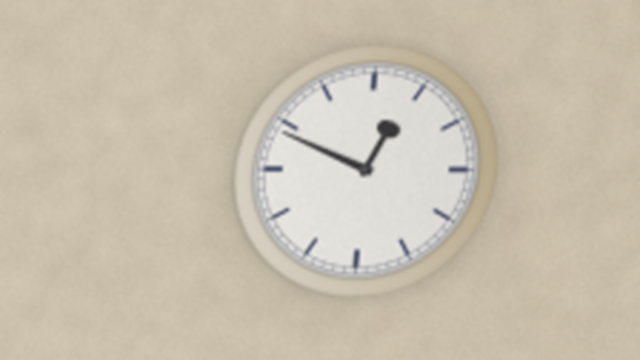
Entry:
h=12 m=49
